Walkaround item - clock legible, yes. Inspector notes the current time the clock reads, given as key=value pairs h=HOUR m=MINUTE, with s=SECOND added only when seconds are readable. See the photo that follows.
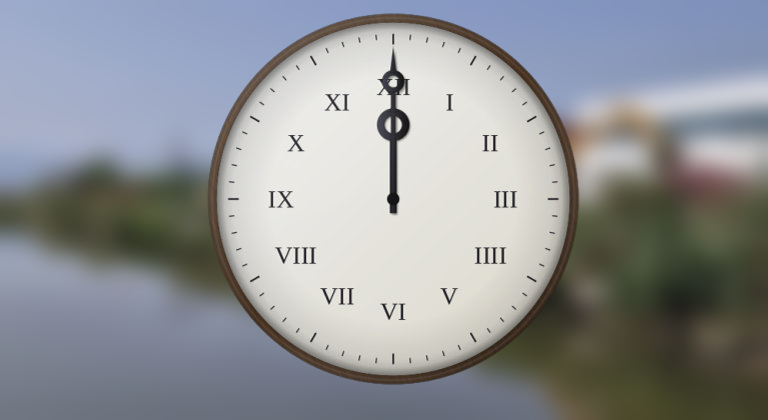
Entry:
h=12 m=0
